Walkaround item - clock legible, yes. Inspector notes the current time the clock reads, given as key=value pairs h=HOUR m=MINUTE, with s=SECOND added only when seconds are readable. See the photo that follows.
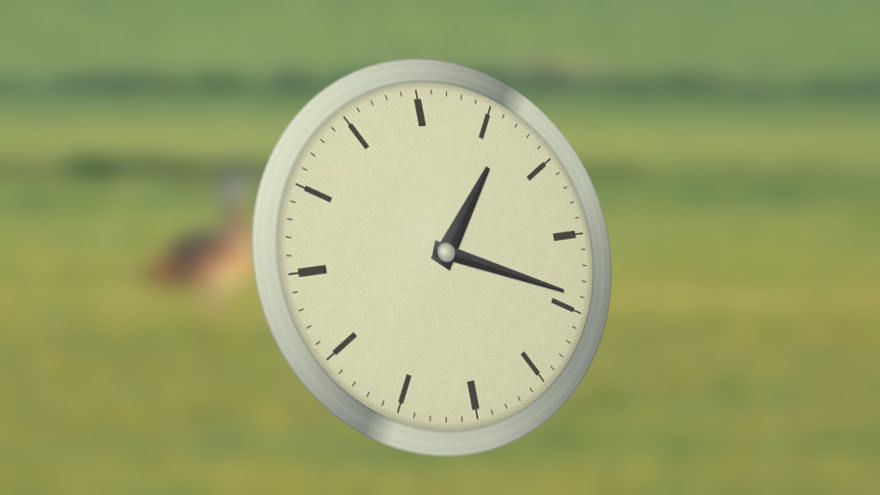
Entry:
h=1 m=19
